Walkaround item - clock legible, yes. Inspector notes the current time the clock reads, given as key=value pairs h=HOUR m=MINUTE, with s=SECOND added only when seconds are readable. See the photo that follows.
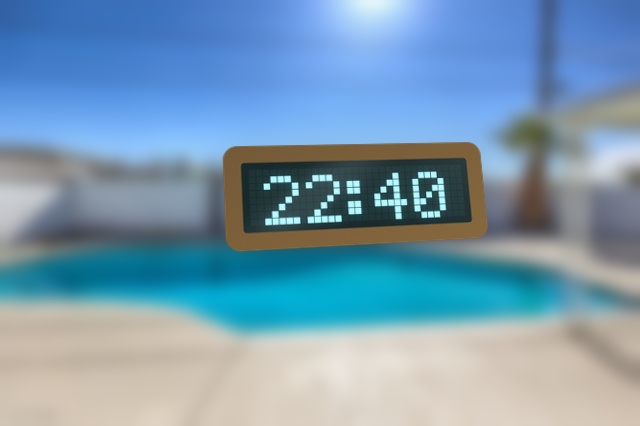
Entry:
h=22 m=40
